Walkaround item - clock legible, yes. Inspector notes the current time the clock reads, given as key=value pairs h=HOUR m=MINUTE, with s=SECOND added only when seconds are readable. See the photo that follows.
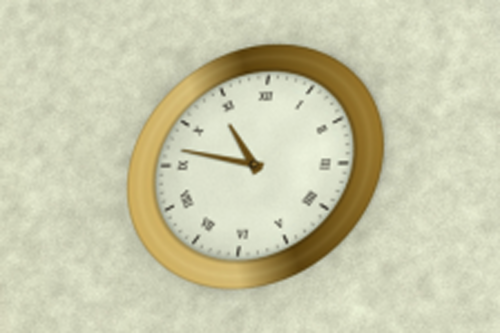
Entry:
h=10 m=47
